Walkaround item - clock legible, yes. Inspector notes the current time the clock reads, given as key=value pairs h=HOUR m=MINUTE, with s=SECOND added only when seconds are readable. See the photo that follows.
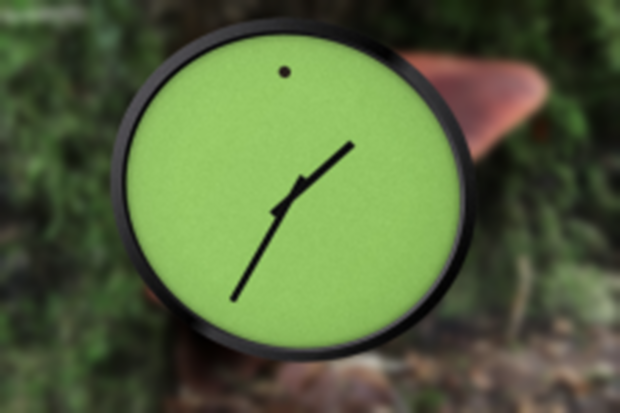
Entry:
h=1 m=35
